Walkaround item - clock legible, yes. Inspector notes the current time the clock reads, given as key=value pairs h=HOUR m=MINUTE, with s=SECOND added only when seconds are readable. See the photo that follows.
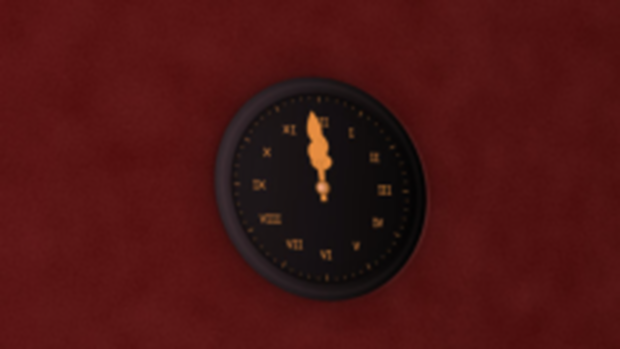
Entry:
h=11 m=59
